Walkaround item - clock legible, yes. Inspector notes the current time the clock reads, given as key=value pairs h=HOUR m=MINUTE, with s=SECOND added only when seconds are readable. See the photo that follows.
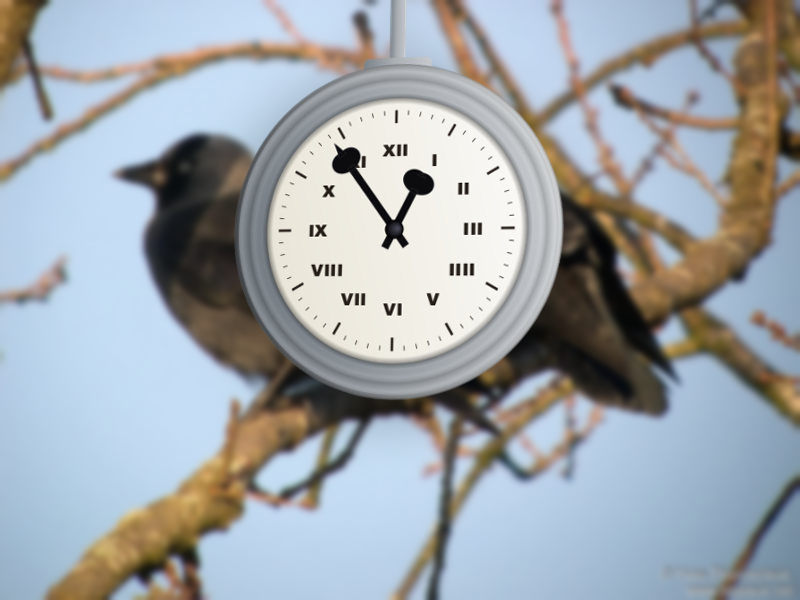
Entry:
h=12 m=54
